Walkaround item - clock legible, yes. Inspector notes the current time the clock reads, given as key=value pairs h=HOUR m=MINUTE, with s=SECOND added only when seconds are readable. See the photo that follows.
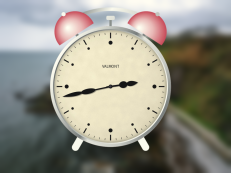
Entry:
h=2 m=43
